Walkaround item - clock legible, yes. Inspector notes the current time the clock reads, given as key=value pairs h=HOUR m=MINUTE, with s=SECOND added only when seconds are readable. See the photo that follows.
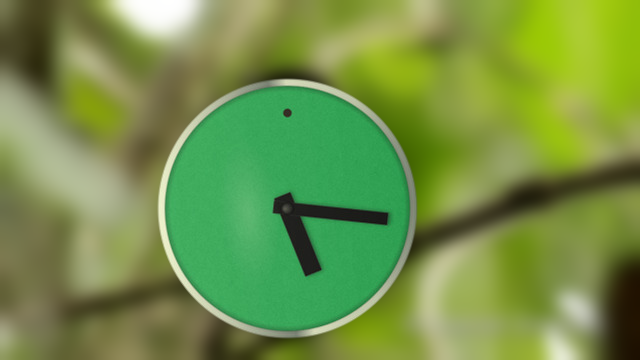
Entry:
h=5 m=16
